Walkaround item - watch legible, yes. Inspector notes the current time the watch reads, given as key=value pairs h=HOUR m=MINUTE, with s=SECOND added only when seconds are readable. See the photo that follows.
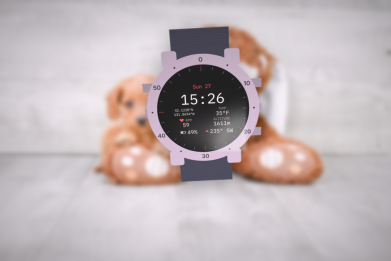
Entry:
h=15 m=26
